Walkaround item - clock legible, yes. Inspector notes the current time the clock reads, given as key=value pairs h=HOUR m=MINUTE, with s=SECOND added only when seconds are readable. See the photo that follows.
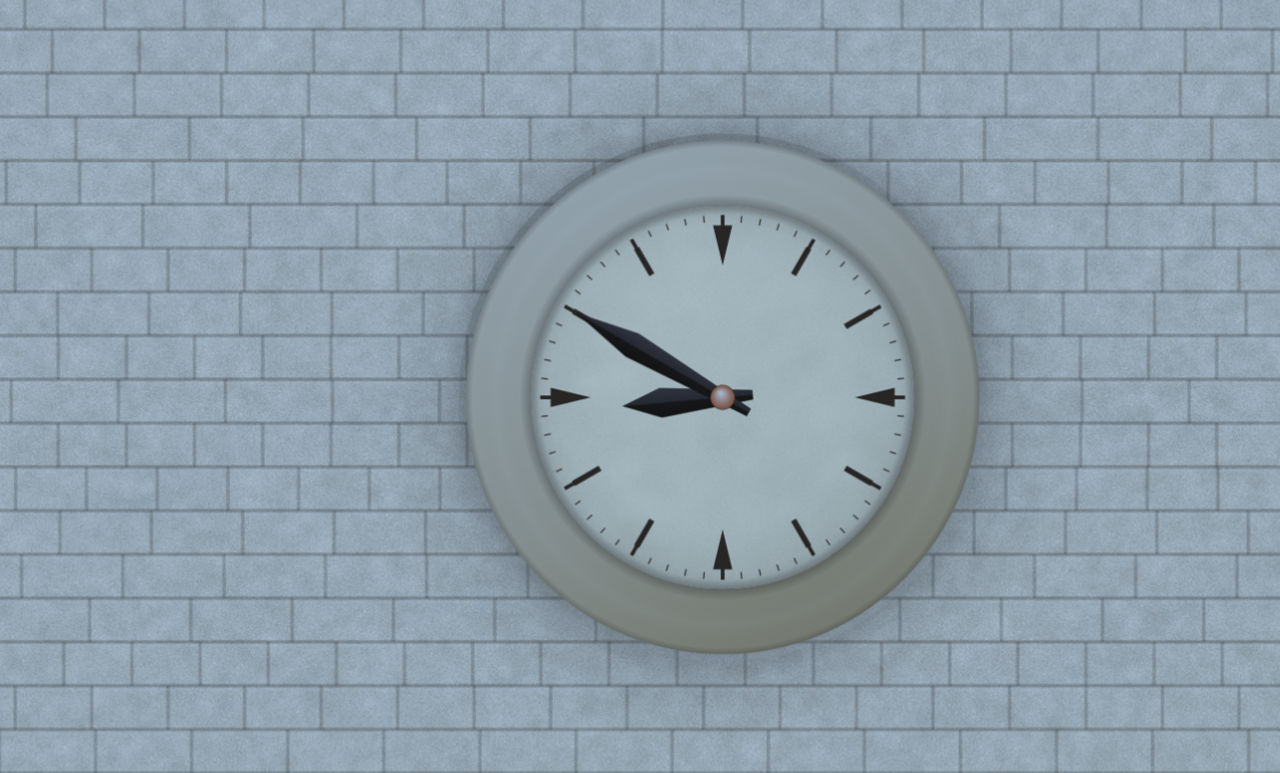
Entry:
h=8 m=50
